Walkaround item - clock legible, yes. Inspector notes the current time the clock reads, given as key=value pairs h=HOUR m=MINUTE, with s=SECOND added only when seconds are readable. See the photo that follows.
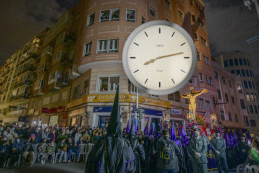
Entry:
h=8 m=13
